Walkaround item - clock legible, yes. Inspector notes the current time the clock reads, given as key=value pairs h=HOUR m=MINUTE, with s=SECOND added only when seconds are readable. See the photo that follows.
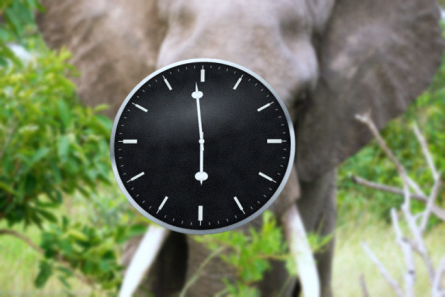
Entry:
h=5 m=59
